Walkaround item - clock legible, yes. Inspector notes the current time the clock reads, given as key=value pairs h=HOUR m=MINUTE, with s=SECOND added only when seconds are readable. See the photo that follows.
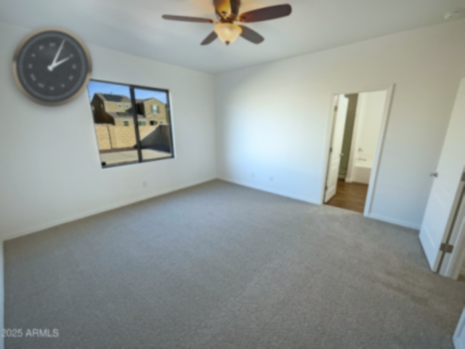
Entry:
h=2 m=4
